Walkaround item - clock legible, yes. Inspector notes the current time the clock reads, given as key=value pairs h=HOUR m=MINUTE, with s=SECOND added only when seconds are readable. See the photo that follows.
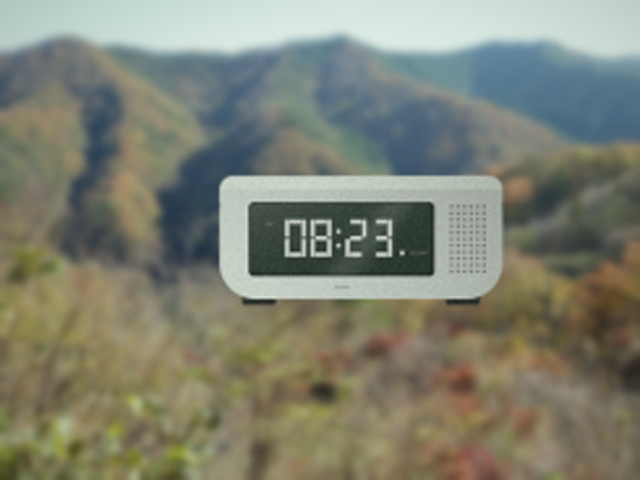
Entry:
h=8 m=23
